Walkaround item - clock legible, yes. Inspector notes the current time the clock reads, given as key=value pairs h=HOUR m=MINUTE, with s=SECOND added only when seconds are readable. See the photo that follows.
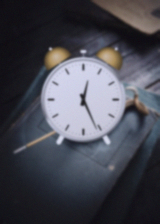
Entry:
h=12 m=26
